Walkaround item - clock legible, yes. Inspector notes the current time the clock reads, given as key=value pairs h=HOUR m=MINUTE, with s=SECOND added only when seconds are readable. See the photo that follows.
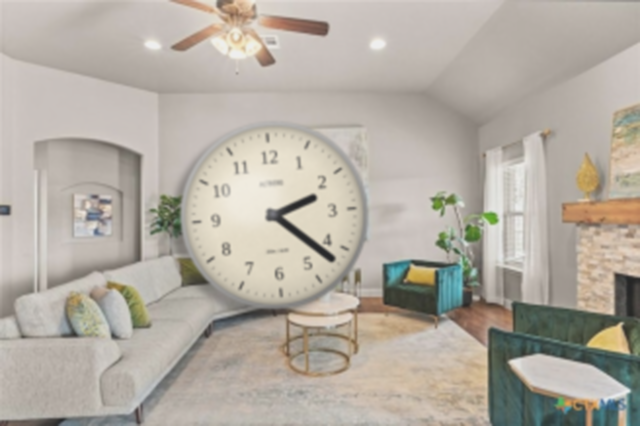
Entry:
h=2 m=22
